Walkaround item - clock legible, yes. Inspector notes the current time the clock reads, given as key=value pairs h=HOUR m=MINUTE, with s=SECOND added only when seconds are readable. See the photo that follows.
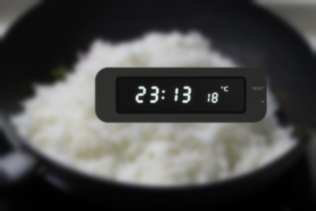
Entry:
h=23 m=13
